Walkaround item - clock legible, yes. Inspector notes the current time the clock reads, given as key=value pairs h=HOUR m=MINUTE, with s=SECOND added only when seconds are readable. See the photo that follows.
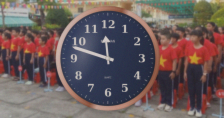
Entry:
h=11 m=48
